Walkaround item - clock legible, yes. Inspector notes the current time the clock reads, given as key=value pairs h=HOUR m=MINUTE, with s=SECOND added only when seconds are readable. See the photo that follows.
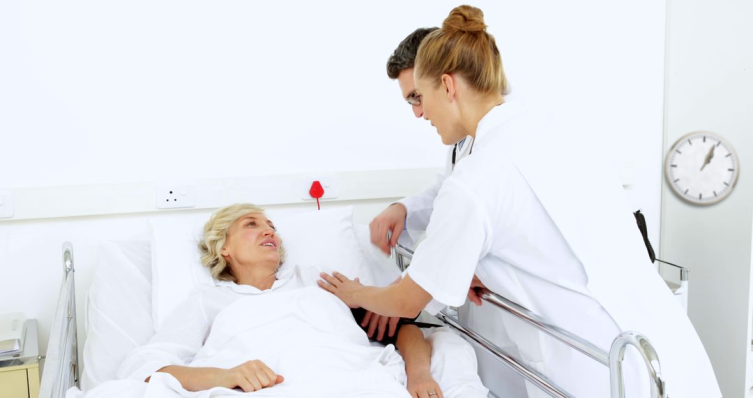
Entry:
h=1 m=4
